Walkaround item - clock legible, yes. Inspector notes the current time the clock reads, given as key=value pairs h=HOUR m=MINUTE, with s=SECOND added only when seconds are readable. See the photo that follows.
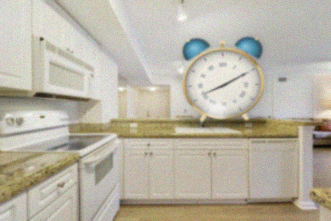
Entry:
h=8 m=10
